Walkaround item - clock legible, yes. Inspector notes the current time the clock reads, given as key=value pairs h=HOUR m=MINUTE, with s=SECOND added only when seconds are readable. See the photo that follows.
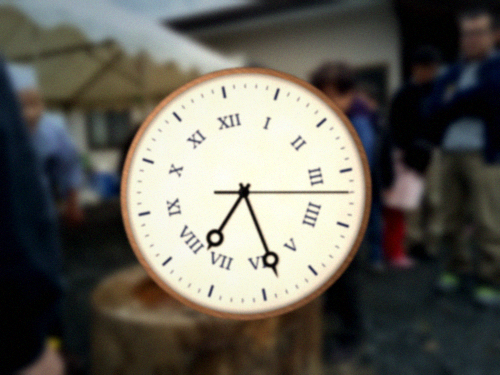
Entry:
h=7 m=28 s=17
